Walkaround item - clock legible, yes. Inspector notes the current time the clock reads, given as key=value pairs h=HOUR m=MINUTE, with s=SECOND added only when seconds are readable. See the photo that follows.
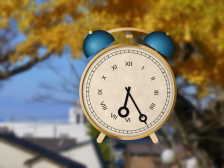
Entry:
h=6 m=25
